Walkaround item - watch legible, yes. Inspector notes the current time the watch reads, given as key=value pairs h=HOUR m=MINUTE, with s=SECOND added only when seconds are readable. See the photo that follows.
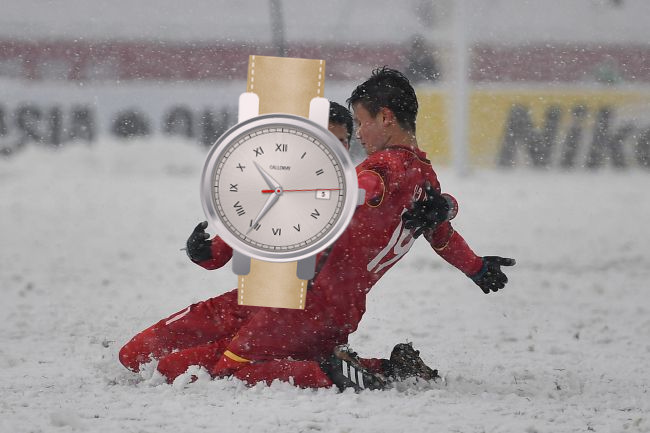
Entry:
h=10 m=35 s=14
